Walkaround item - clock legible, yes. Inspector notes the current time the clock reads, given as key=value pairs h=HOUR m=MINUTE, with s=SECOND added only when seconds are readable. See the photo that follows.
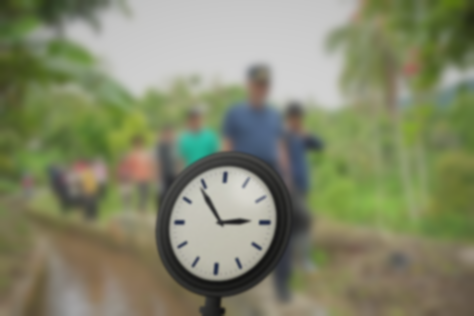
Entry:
h=2 m=54
